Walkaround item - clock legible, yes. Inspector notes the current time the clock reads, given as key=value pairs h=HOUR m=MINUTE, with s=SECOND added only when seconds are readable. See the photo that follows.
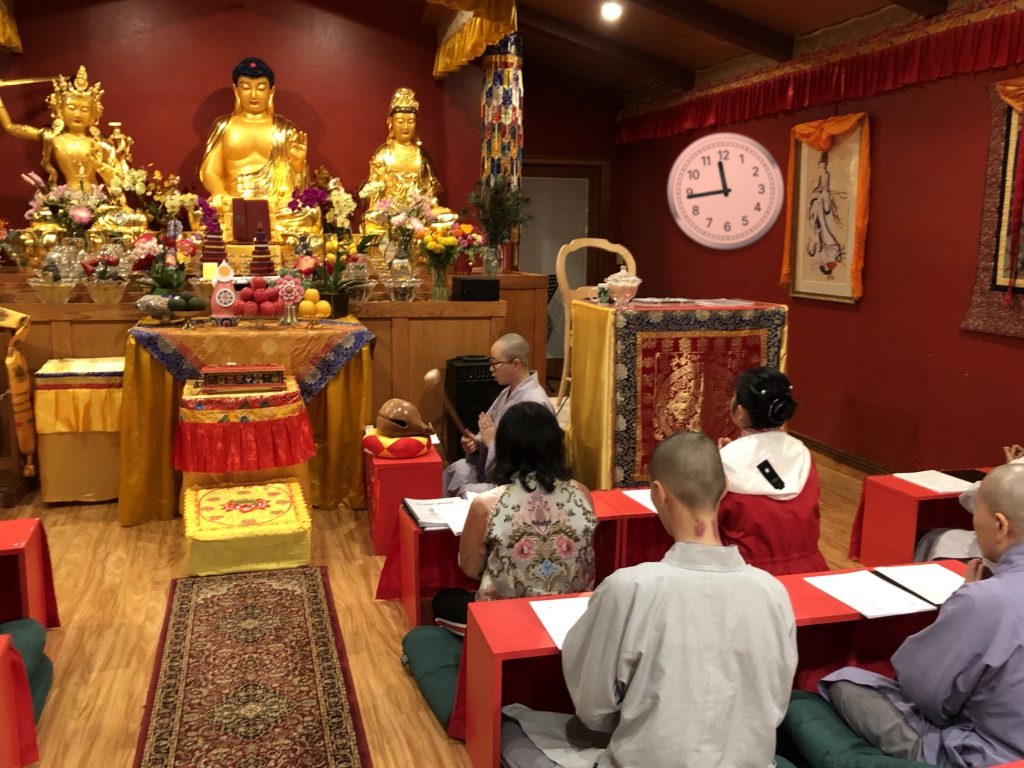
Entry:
h=11 m=44
